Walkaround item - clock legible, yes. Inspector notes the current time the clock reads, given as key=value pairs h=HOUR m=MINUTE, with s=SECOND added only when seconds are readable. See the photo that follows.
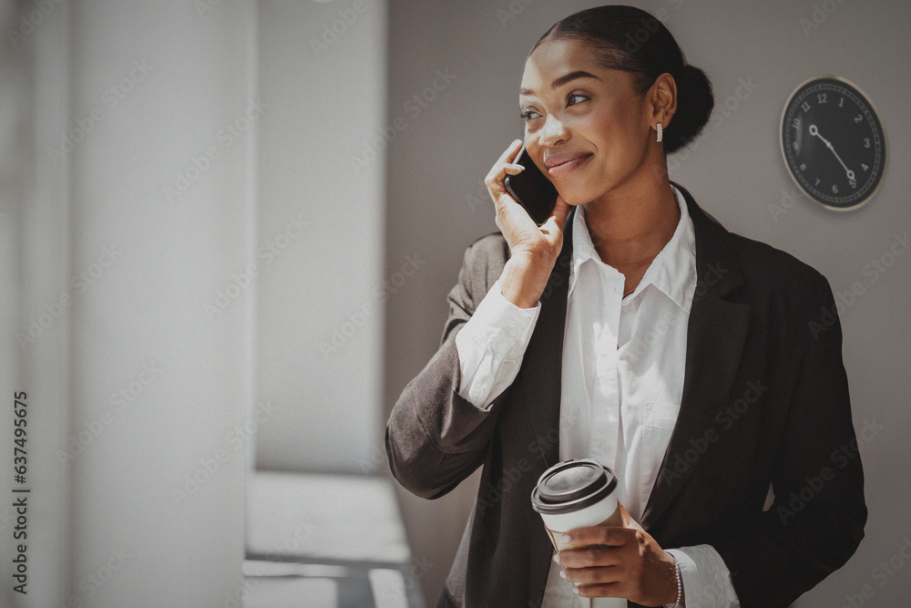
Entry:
h=10 m=24
